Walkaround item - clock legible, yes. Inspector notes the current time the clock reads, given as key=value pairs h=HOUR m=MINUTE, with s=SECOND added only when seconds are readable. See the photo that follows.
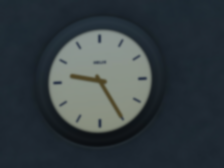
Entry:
h=9 m=25
